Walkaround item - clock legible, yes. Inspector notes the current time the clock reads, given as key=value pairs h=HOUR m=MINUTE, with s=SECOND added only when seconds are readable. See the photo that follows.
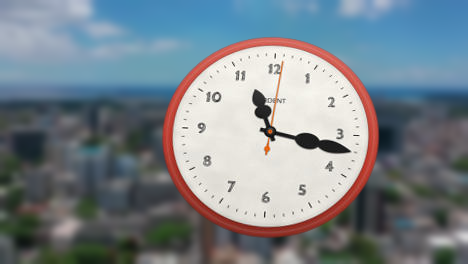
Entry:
h=11 m=17 s=1
